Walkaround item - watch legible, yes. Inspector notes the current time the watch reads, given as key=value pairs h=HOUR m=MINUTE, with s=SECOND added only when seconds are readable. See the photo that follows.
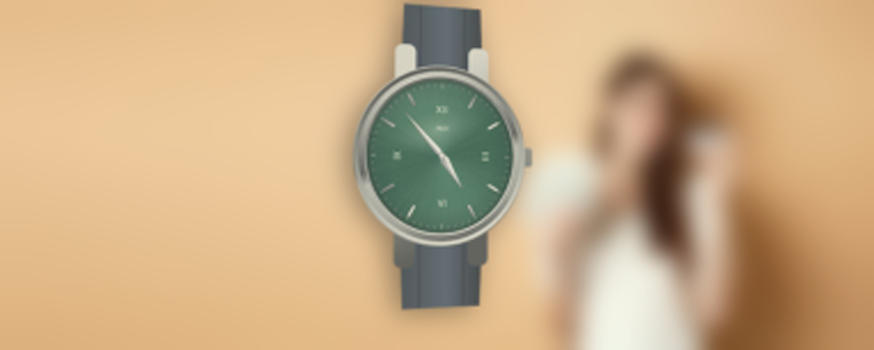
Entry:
h=4 m=53
